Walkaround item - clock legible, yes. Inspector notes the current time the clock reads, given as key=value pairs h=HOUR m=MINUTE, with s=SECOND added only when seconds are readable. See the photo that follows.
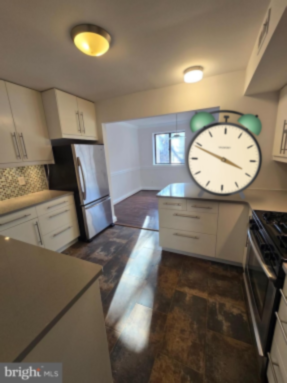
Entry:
h=3 m=49
